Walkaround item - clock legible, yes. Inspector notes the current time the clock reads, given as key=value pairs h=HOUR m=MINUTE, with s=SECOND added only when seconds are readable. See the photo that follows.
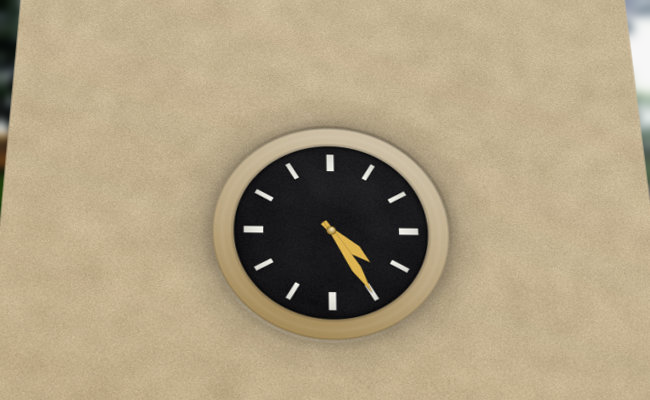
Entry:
h=4 m=25
